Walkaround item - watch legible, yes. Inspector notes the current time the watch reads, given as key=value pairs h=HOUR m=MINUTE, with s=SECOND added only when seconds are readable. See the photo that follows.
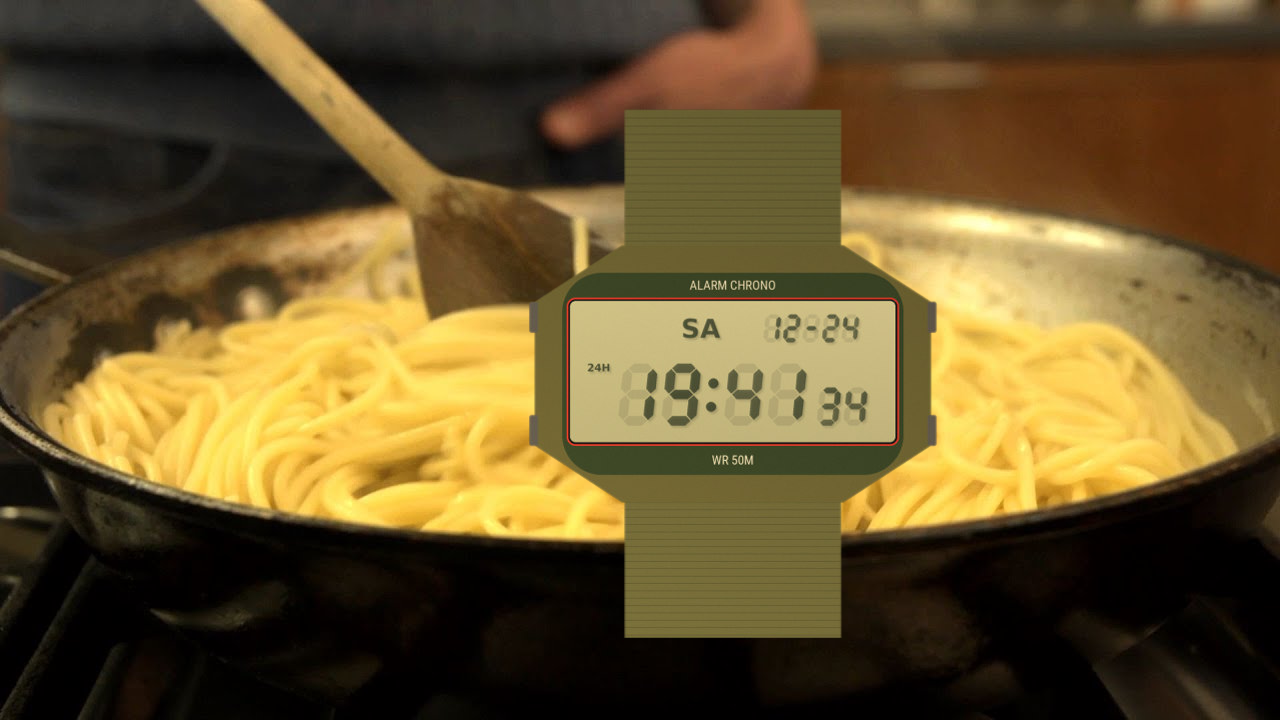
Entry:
h=19 m=41 s=34
